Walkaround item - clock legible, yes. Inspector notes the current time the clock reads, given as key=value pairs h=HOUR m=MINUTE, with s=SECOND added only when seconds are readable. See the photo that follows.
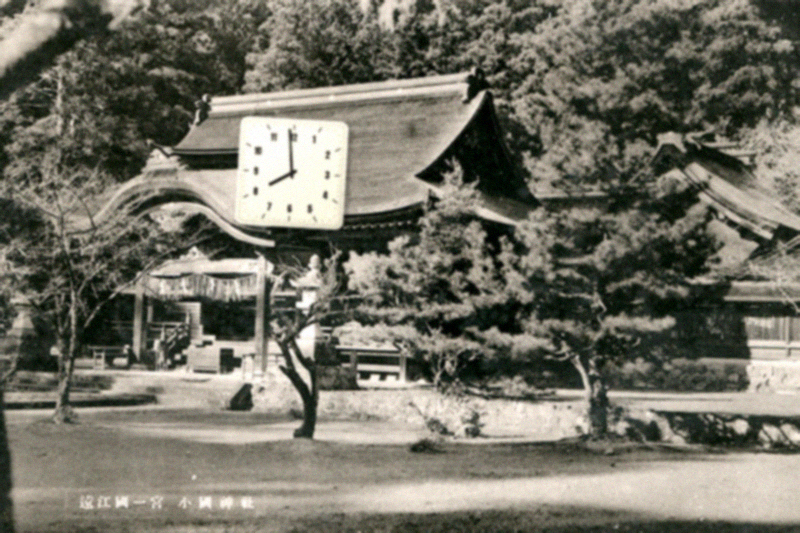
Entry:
h=7 m=59
